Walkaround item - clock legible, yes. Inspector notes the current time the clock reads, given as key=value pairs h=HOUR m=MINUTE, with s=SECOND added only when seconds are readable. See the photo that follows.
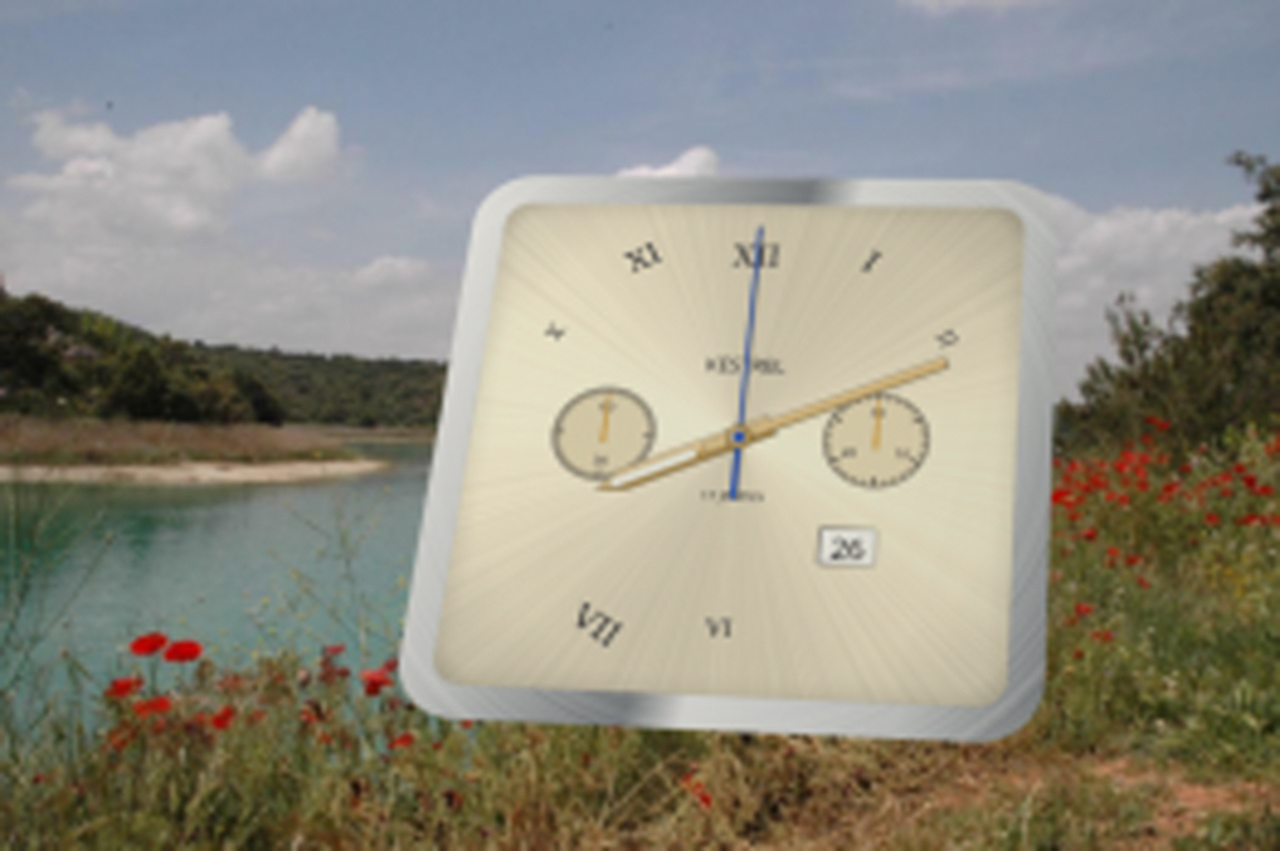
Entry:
h=8 m=11
